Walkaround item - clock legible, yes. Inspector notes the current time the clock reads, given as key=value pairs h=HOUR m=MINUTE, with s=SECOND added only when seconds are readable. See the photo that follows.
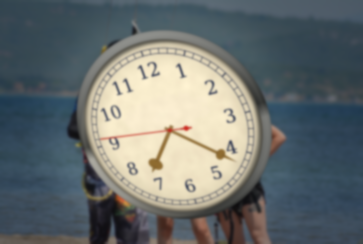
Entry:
h=7 m=21 s=46
